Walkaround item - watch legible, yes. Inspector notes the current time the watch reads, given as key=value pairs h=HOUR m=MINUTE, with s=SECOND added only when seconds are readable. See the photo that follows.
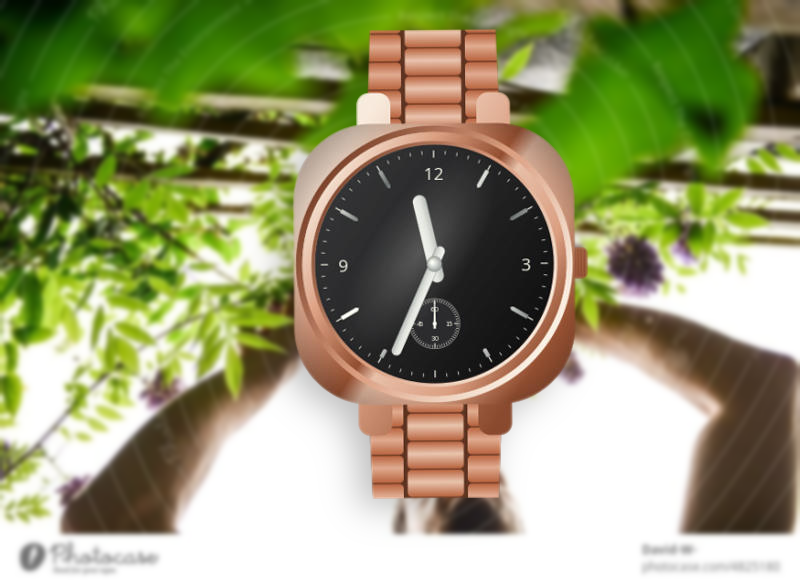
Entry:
h=11 m=34
